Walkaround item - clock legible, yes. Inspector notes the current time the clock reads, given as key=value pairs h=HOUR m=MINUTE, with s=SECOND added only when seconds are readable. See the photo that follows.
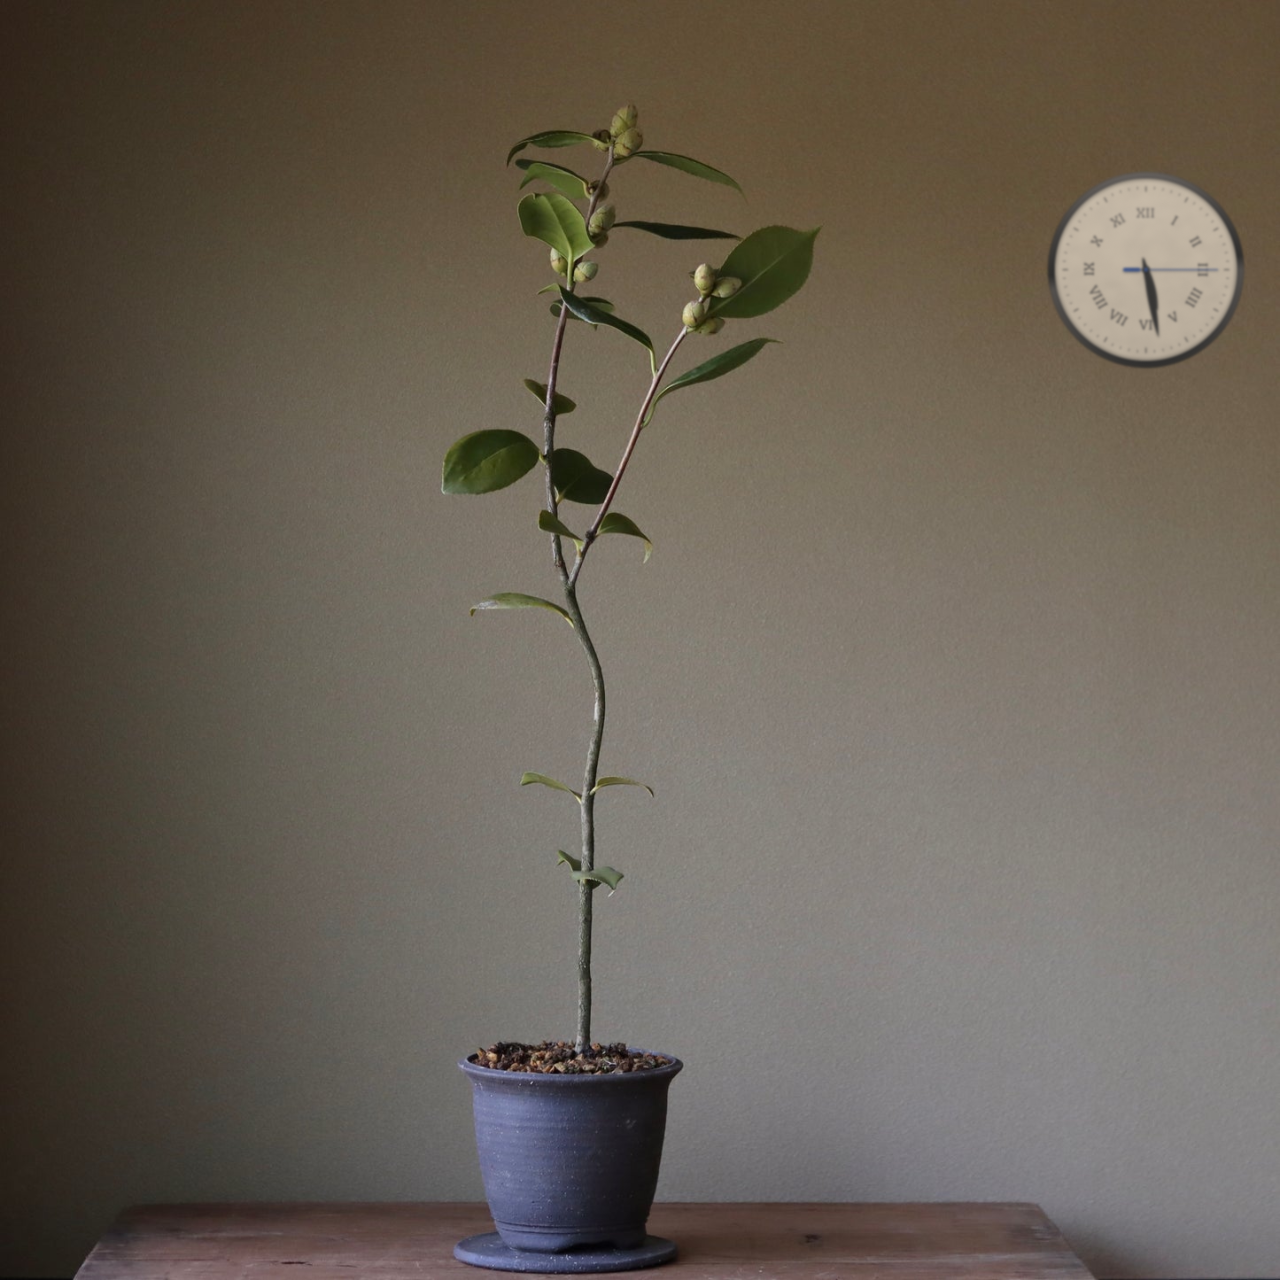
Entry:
h=5 m=28 s=15
